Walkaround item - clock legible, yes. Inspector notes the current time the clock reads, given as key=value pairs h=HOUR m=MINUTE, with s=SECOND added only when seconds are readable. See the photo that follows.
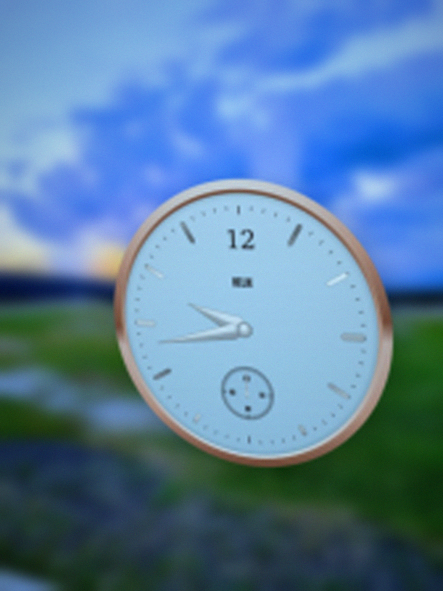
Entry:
h=9 m=43
